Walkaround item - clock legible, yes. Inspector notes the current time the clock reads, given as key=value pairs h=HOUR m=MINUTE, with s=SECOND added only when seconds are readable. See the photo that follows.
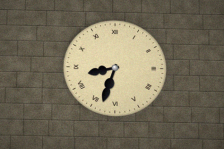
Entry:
h=8 m=33
